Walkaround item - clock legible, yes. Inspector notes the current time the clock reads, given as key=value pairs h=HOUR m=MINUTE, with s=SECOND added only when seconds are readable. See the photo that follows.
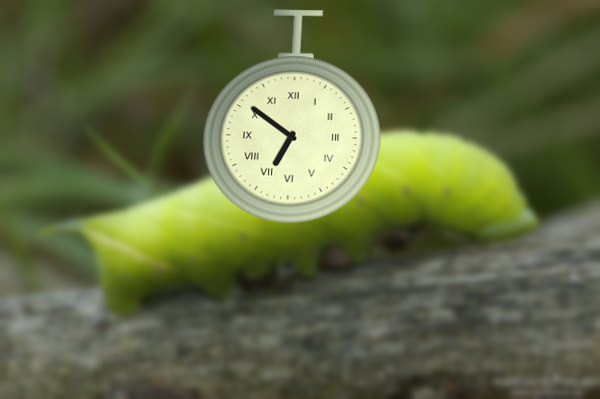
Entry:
h=6 m=51
